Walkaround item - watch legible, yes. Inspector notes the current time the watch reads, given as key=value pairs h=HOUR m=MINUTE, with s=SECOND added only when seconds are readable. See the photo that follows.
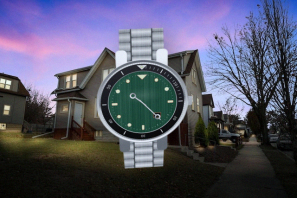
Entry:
h=10 m=23
